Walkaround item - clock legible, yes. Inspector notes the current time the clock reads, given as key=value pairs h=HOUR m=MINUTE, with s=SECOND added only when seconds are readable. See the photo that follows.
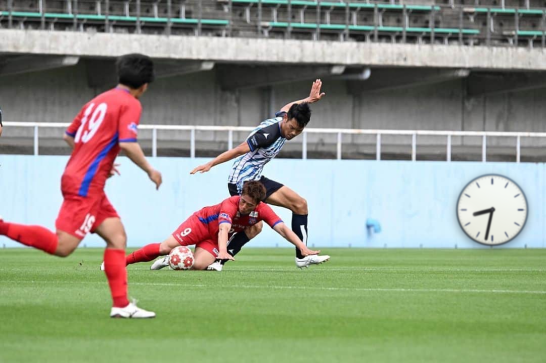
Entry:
h=8 m=32
